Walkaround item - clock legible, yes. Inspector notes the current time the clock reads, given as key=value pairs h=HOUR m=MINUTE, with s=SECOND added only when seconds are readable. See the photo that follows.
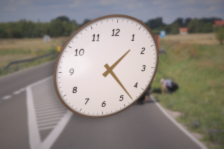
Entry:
h=1 m=23
